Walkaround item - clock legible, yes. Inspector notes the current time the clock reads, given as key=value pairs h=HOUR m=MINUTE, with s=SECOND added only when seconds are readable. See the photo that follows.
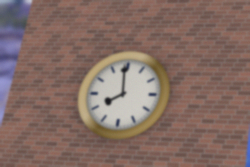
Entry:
h=7 m=59
